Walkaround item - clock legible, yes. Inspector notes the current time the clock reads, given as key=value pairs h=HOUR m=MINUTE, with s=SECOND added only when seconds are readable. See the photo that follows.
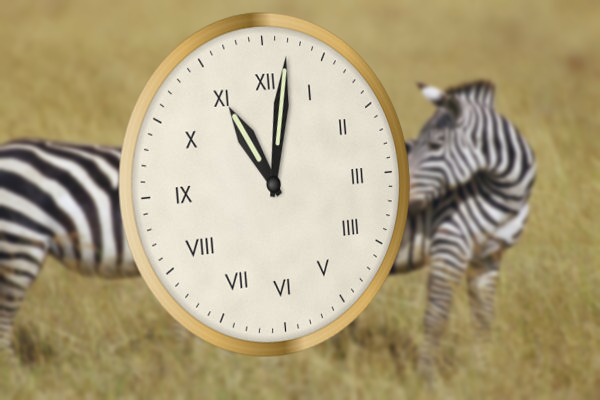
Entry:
h=11 m=2
